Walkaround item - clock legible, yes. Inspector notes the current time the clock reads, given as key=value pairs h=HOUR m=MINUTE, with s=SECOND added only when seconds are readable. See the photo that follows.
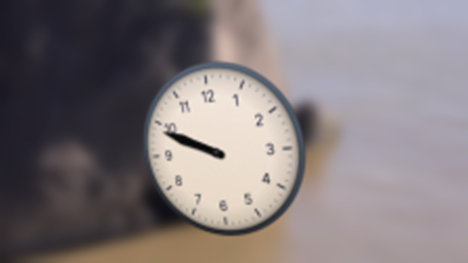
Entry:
h=9 m=49
